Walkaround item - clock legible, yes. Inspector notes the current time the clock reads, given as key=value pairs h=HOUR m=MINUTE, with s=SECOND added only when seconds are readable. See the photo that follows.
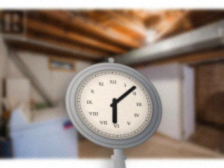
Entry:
h=6 m=8
